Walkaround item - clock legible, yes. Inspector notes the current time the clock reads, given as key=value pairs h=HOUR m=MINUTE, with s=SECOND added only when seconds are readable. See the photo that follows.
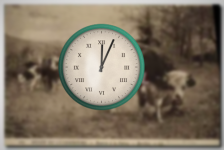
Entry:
h=12 m=4
